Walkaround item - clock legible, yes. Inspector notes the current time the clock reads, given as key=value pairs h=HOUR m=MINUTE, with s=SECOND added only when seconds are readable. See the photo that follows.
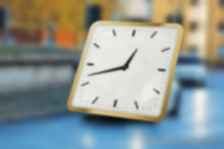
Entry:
h=12 m=42
